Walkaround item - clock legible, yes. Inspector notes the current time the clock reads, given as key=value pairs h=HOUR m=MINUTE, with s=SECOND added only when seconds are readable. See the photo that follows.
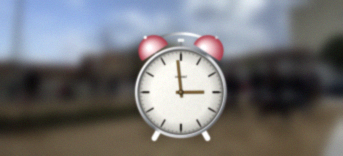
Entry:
h=2 m=59
